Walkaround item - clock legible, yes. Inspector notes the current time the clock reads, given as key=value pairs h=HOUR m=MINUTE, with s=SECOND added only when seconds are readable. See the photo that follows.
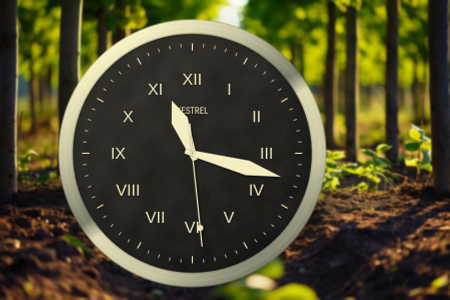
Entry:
h=11 m=17 s=29
